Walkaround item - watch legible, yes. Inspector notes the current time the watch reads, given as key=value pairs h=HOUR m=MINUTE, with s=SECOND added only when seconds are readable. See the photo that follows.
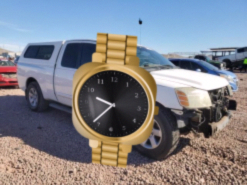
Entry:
h=9 m=37
